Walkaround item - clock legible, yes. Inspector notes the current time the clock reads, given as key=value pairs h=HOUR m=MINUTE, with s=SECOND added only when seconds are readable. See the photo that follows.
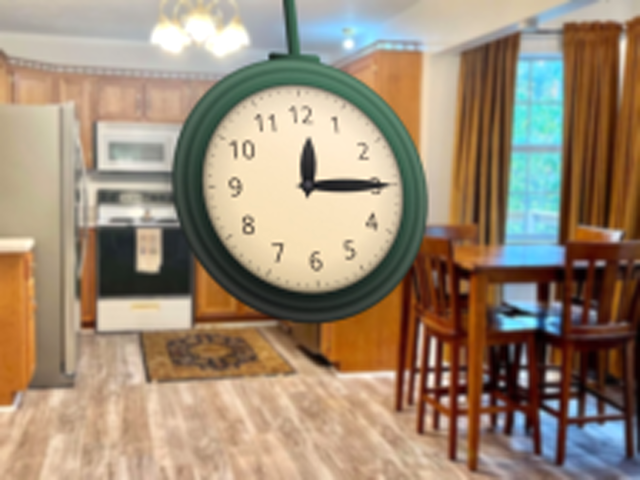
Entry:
h=12 m=15
